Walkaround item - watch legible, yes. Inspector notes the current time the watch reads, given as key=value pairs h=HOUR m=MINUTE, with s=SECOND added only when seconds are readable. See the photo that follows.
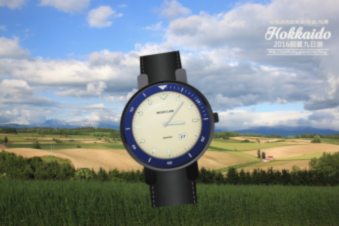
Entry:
h=3 m=7
